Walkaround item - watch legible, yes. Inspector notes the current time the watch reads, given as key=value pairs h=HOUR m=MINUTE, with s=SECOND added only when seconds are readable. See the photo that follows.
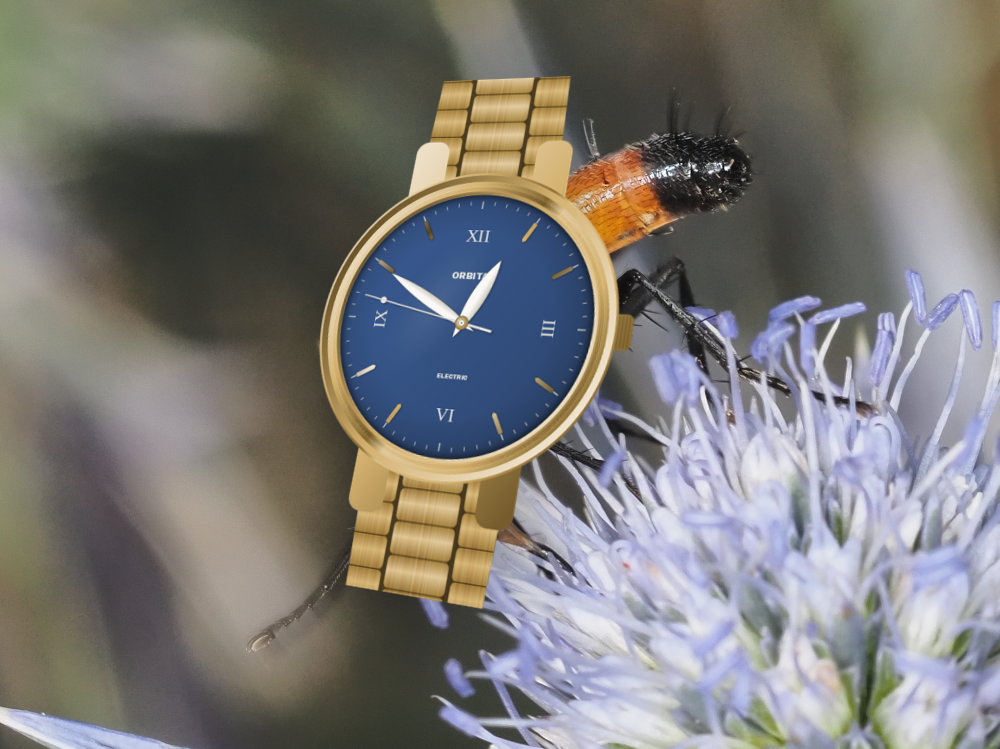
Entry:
h=12 m=49 s=47
